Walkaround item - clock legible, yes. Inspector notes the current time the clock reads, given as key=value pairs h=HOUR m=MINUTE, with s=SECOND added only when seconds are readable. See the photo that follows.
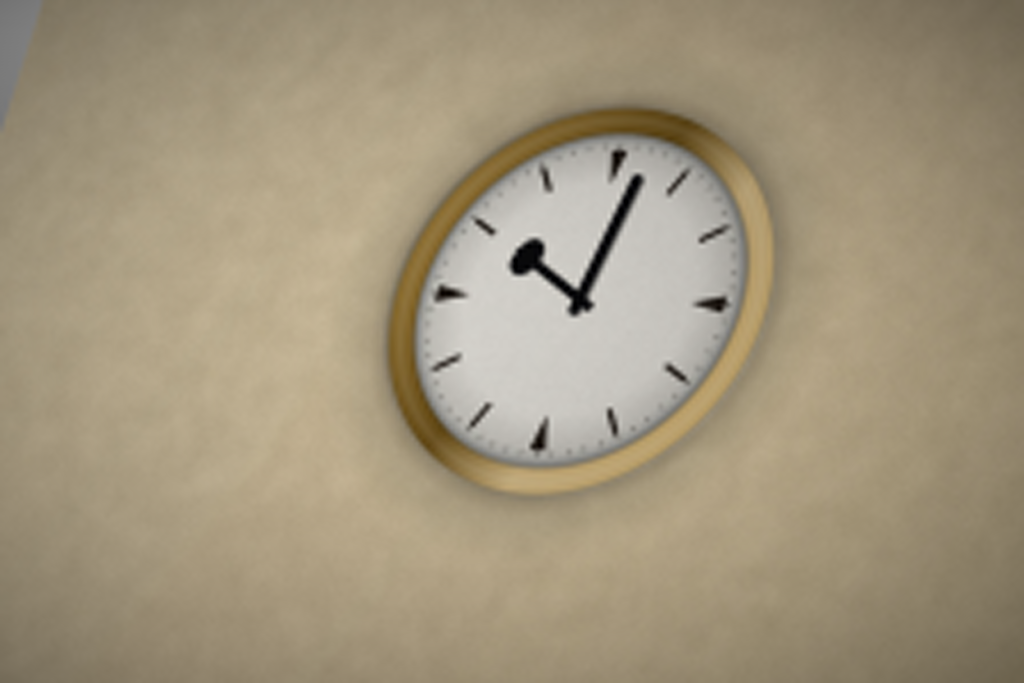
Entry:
h=10 m=2
